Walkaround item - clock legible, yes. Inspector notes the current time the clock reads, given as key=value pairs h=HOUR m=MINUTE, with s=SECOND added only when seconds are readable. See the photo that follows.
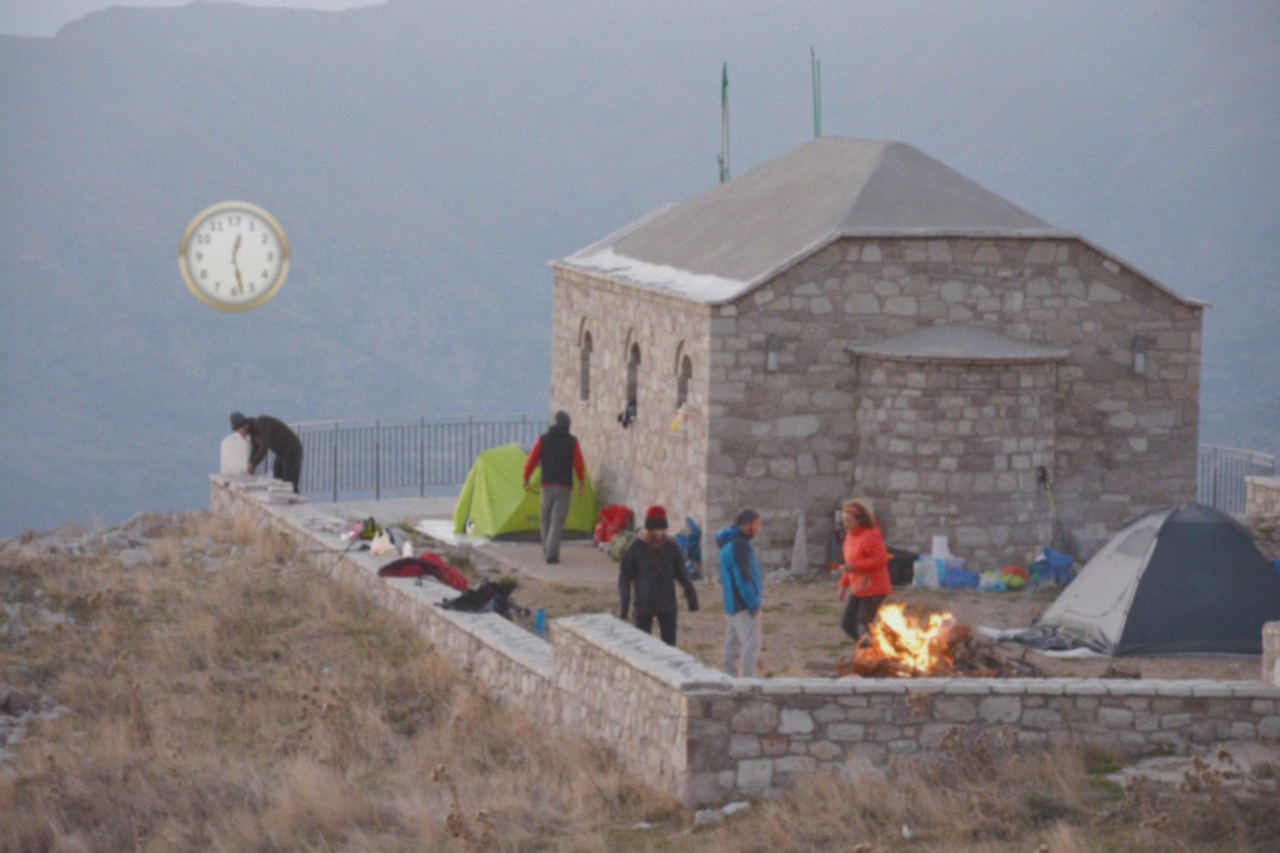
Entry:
h=12 m=28
